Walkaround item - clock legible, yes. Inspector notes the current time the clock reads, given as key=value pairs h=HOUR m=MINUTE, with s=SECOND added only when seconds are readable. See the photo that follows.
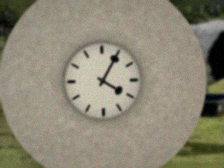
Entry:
h=4 m=5
